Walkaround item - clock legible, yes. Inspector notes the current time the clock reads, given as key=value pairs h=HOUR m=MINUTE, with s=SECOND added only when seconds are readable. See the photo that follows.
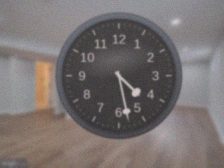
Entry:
h=4 m=28
